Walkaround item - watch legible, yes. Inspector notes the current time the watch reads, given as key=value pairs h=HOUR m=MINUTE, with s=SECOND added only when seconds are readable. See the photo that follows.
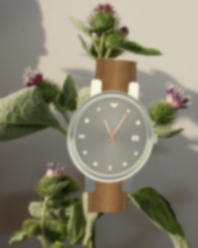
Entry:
h=11 m=5
